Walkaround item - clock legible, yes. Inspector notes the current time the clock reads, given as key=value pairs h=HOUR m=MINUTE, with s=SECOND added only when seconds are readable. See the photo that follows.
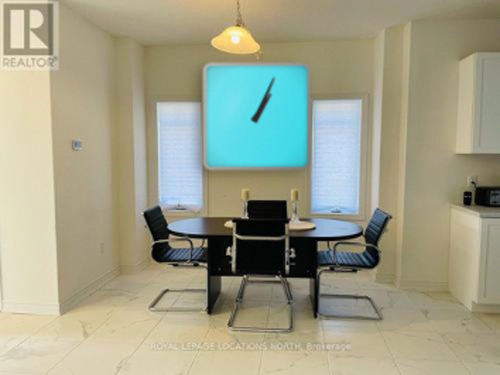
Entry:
h=1 m=4
